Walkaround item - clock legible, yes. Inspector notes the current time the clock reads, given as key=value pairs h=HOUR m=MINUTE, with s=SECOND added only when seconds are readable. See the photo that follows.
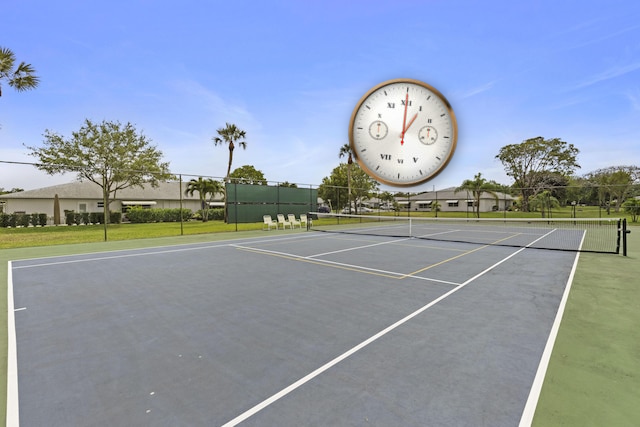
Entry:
h=1 m=0
